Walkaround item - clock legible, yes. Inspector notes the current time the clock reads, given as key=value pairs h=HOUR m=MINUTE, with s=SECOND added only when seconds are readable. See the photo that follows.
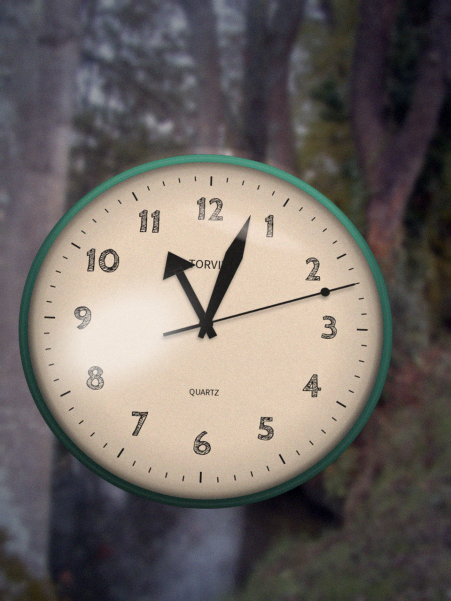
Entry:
h=11 m=3 s=12
